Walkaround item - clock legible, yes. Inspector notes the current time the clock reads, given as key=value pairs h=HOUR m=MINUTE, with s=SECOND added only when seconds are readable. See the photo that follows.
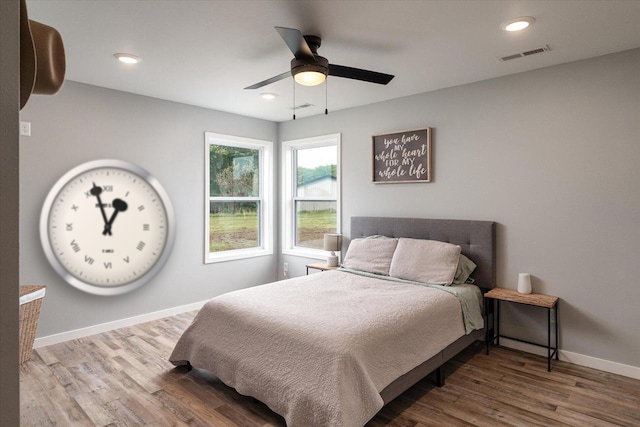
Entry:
h=12 m=57
